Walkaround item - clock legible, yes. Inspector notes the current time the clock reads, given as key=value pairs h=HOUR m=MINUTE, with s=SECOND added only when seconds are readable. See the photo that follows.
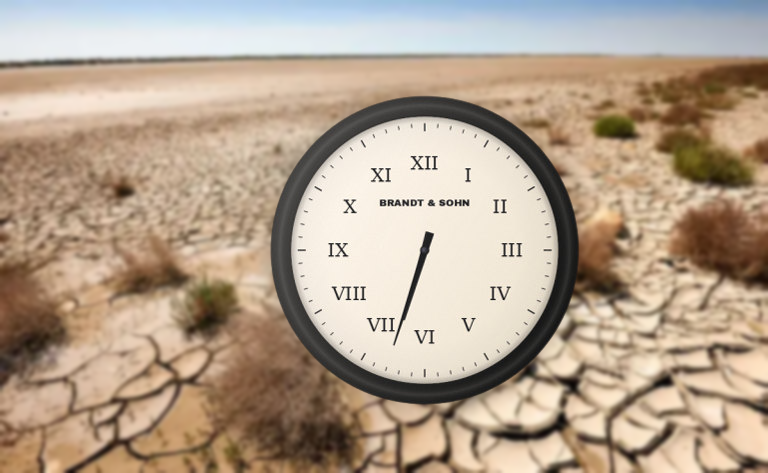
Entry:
h=6 m=33
